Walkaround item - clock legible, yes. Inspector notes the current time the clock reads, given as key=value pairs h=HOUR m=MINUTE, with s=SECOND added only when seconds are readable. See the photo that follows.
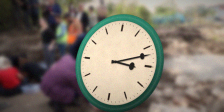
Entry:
h=3 m=12
